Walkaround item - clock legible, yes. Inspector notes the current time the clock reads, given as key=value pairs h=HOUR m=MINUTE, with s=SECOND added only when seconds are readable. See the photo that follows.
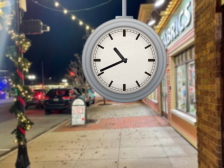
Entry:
h=10 m=41
